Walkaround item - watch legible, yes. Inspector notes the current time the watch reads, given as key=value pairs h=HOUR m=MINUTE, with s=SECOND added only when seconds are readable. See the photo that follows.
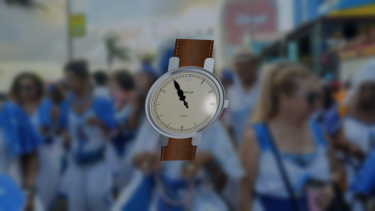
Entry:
h=10 m=55
